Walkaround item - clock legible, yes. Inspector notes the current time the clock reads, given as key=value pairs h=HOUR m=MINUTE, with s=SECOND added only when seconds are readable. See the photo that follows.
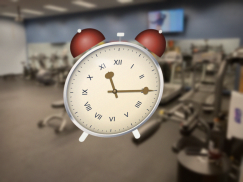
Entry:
h=11 m=15
